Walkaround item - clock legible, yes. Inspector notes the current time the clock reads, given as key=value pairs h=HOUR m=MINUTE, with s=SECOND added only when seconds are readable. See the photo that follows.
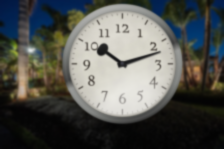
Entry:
h=10 m=12
